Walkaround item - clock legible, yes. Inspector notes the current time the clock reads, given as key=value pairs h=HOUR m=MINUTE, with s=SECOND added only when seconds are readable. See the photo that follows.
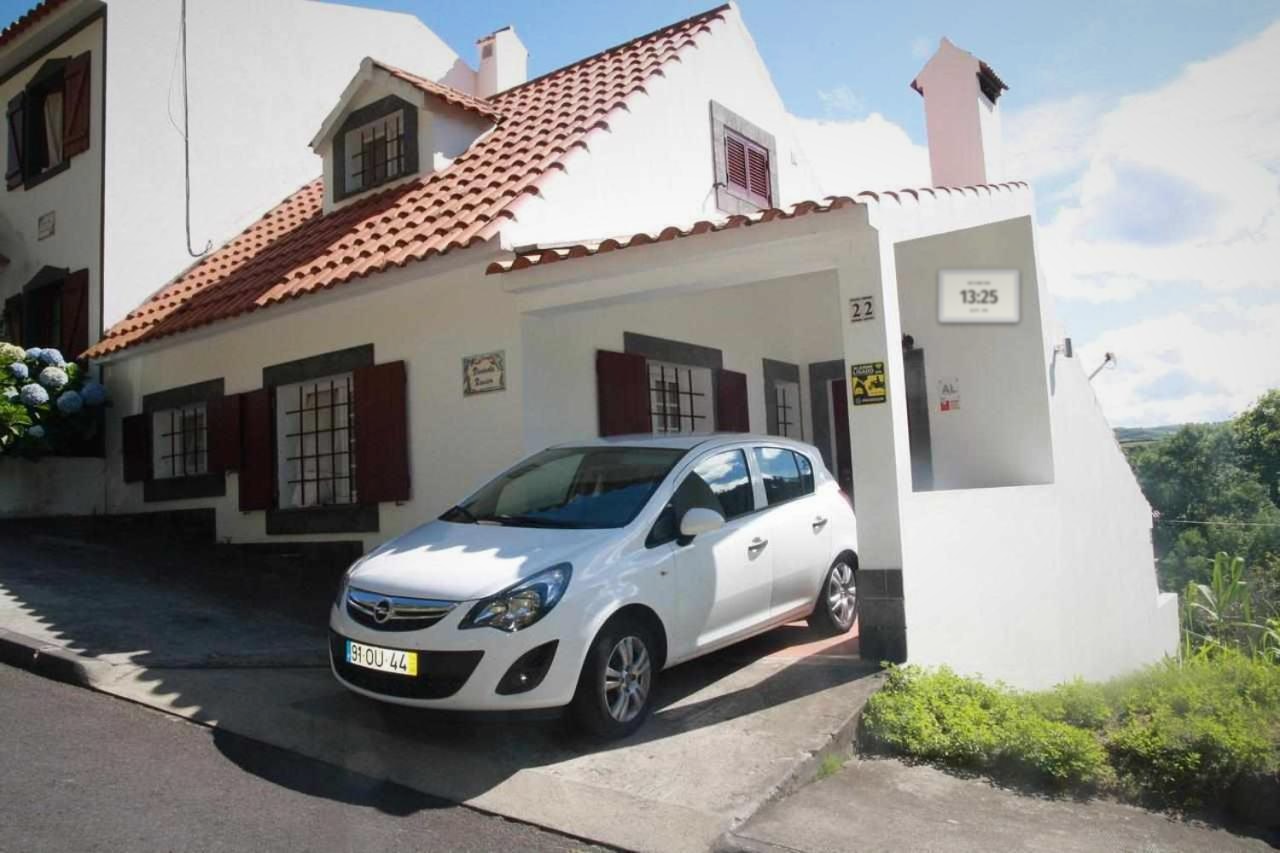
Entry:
h=13 m=25
